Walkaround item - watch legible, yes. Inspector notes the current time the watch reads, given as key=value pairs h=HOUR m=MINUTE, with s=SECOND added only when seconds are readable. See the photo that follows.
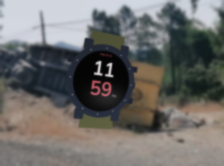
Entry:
h=11 m=59
